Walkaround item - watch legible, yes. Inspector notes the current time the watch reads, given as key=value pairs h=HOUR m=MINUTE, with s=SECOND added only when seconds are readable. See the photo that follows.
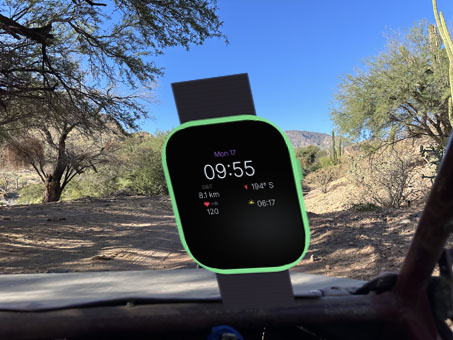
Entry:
h=9 m=55
